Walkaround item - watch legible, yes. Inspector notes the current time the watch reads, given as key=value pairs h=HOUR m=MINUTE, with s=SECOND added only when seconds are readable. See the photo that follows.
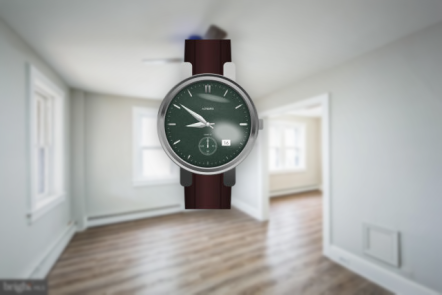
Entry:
h=8 m=51
